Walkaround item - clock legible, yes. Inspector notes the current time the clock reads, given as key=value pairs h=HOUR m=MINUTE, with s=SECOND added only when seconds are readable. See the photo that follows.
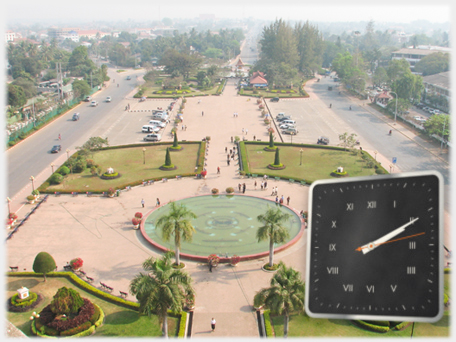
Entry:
h=2 m=10 s=13
